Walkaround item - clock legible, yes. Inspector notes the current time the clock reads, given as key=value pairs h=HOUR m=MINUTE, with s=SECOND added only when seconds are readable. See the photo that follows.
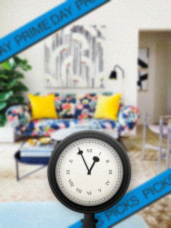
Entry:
h=12 m=56
